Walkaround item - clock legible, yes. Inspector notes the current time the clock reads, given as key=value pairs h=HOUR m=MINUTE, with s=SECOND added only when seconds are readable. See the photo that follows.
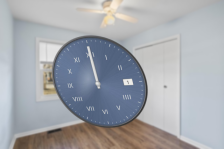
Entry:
h=12 m=0
